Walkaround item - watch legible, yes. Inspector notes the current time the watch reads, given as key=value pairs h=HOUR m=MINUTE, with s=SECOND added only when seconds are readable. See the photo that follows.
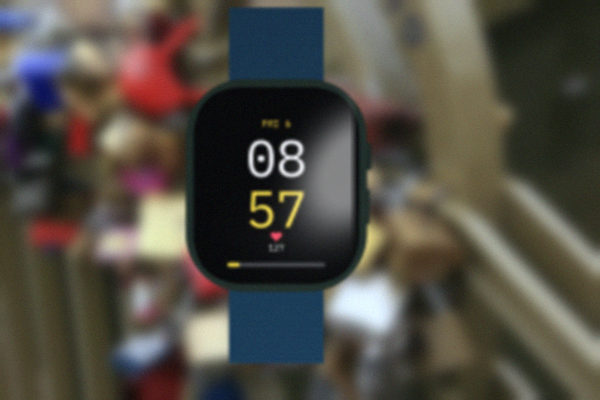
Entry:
h=8 m=57
